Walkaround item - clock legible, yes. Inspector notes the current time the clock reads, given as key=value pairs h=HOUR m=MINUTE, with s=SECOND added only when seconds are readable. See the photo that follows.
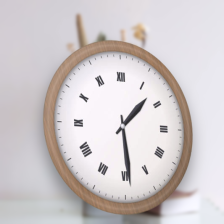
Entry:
h=1 m=29
